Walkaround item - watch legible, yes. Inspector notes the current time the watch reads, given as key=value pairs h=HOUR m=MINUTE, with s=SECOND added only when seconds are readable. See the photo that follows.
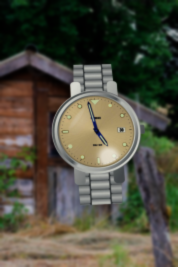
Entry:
h=4 m=58
